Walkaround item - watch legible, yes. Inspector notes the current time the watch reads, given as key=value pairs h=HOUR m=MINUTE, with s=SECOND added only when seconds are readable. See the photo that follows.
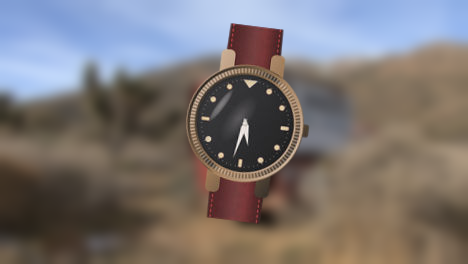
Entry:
h=5 m=32
